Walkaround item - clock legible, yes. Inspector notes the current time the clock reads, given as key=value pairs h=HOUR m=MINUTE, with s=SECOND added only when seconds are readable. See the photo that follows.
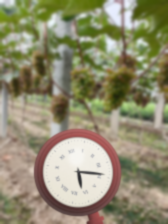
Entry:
h=6 m=19
